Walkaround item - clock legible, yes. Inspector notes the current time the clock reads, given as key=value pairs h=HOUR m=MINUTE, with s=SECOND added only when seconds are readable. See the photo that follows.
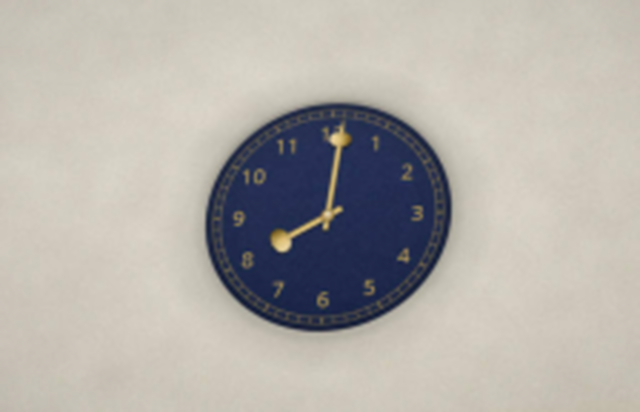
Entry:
h=8 m=1
